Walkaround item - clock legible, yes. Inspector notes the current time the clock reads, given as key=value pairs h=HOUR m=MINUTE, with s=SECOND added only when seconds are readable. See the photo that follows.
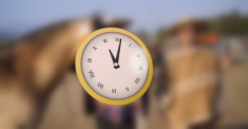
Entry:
h=11 m=1
